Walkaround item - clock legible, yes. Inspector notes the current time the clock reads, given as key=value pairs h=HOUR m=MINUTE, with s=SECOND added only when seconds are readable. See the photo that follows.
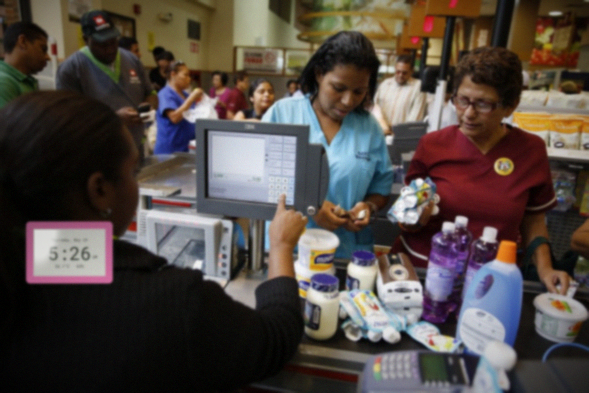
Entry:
h=5 m=26
